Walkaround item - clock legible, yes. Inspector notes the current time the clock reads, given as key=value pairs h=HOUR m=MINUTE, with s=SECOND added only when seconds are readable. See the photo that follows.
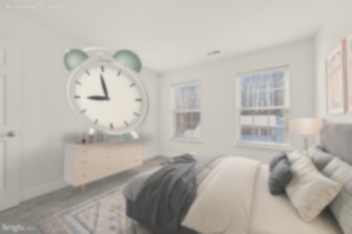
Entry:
h=8 m=59
